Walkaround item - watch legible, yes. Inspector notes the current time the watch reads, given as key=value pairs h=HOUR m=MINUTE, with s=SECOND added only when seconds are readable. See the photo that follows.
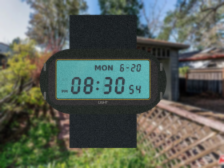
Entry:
h=8 m=30 s=54
